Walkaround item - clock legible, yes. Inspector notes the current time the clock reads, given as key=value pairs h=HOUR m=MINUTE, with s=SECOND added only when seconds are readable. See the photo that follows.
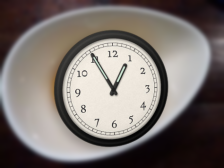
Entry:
h=12 m=55
